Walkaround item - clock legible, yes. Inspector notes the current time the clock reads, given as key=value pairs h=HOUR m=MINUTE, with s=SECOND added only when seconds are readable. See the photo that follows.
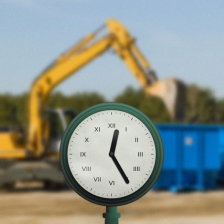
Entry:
h=12 m=25
